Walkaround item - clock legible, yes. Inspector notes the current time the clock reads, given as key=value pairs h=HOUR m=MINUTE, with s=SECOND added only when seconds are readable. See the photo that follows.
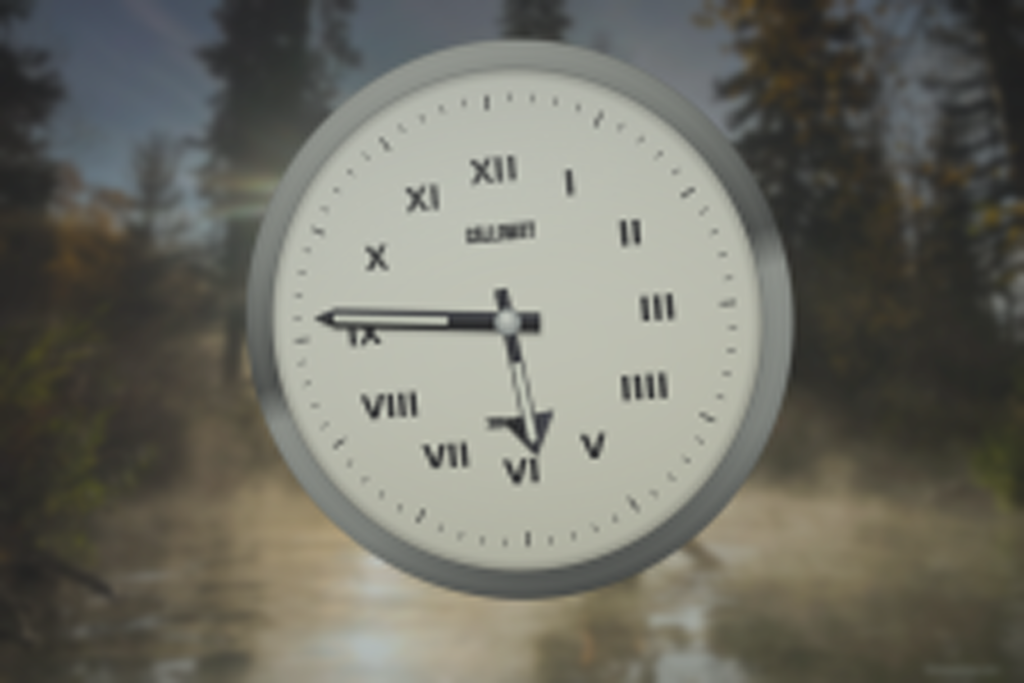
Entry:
h=5 m=46
